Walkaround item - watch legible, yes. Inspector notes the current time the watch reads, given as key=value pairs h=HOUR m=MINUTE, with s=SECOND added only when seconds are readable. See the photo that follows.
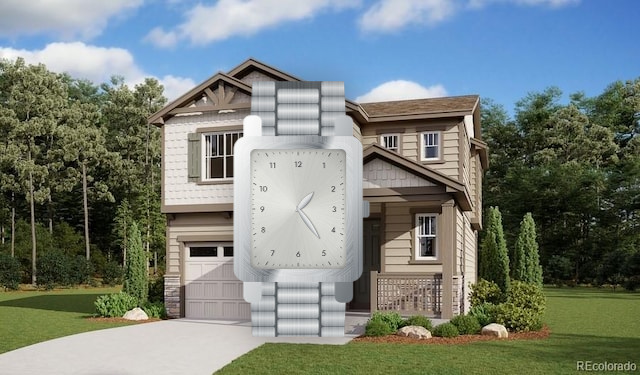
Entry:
h=1 m=24
